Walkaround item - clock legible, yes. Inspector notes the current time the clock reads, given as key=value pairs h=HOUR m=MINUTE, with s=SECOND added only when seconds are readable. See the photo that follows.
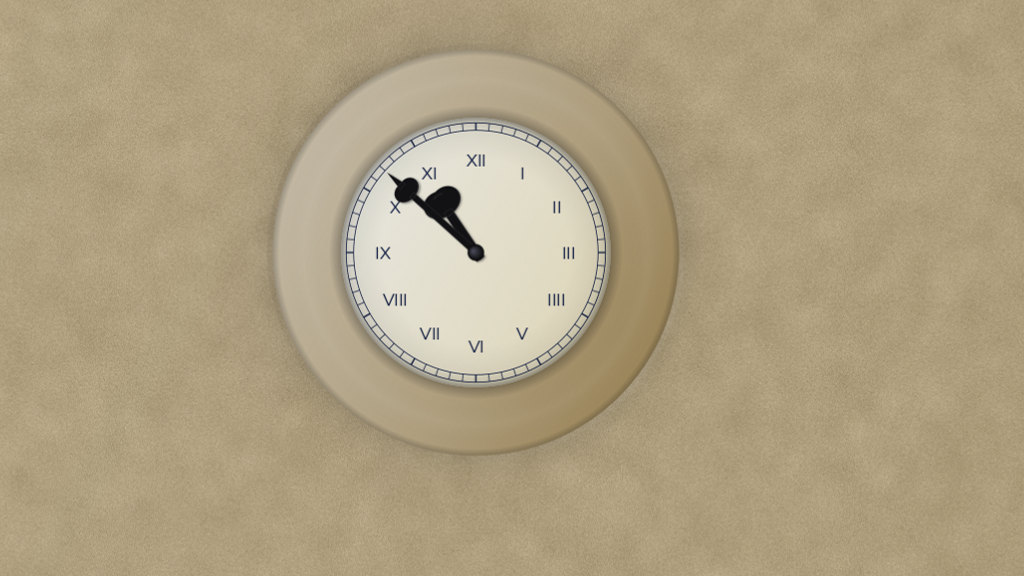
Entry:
h=10 m=52
